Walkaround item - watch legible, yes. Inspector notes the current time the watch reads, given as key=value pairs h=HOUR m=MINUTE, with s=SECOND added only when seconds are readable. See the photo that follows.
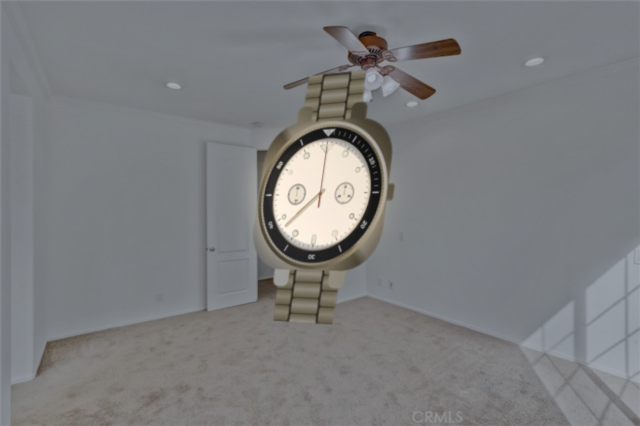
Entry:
h=7 m=38
